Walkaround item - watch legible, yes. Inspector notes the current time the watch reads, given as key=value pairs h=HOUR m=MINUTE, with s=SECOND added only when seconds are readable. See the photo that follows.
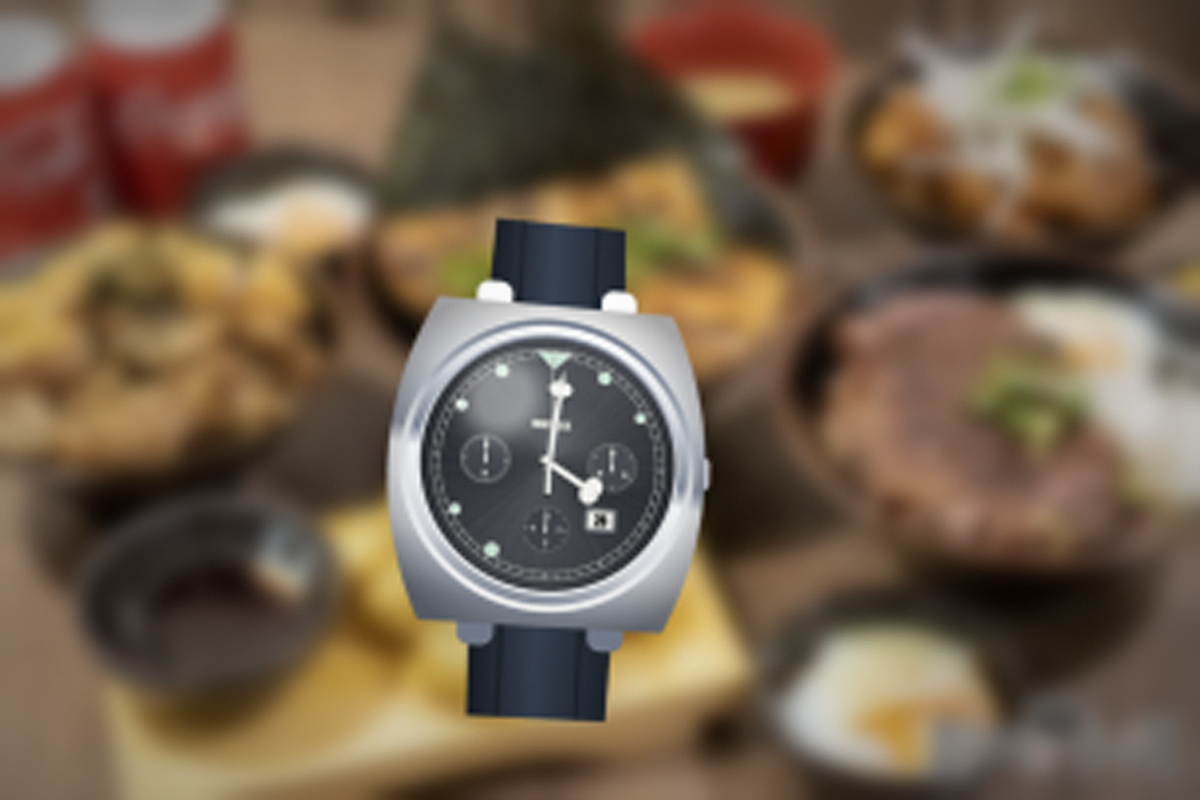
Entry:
h=4 m=1
